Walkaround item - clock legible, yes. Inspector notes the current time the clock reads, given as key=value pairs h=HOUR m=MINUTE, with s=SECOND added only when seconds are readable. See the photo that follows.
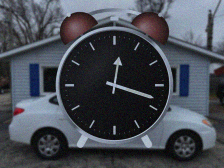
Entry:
h=12 m=18
